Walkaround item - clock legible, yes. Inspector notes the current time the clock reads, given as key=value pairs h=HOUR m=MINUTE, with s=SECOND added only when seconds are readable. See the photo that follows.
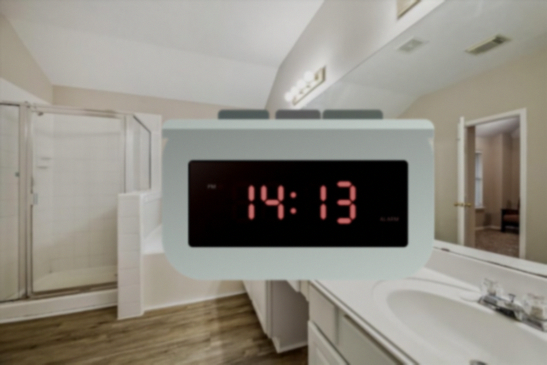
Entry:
h=14 m=13
